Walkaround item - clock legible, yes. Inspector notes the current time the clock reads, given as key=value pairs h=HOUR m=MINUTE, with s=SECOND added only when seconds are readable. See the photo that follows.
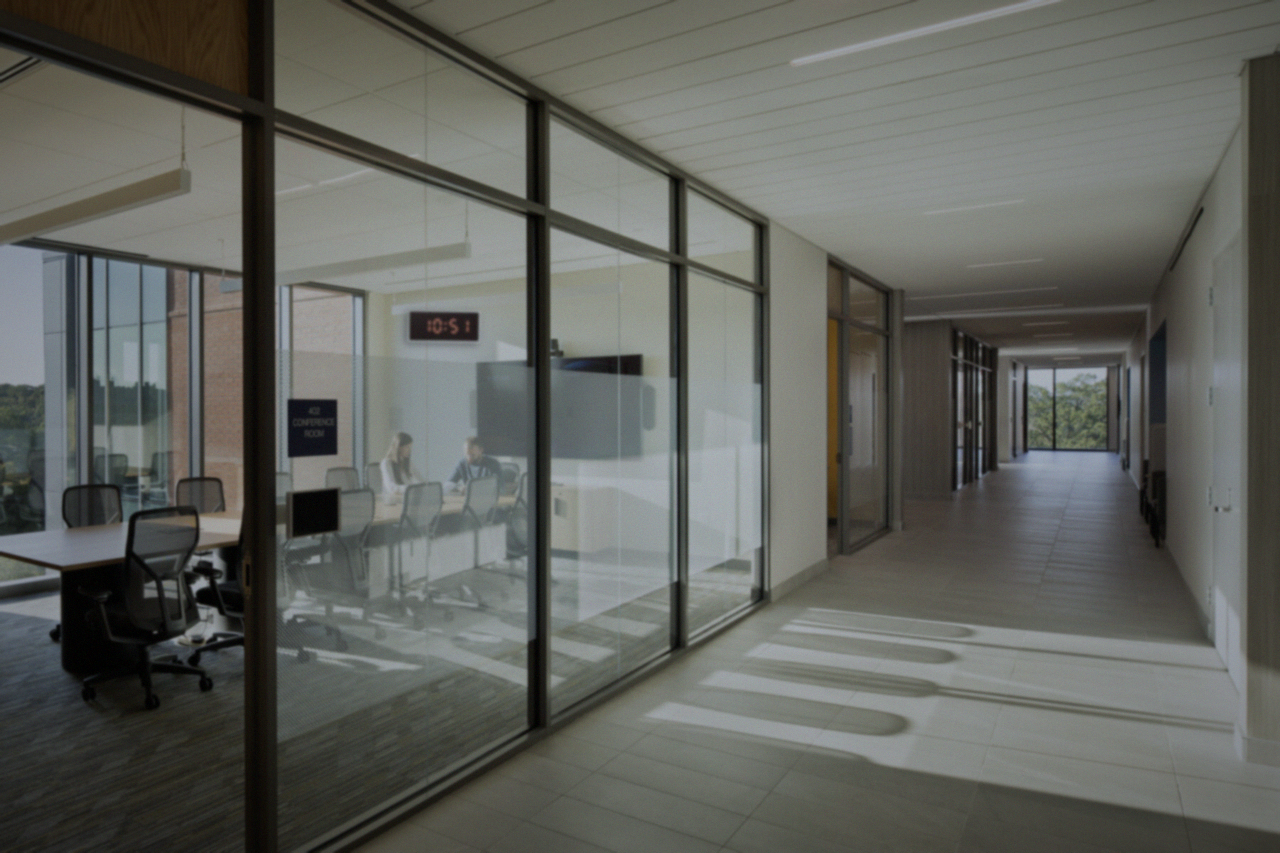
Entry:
h=10 m=51
